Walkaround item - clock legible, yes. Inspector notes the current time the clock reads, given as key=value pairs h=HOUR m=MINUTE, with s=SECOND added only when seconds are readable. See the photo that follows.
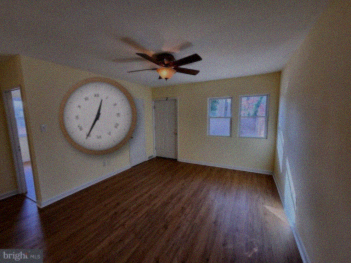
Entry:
h=12 m=35
